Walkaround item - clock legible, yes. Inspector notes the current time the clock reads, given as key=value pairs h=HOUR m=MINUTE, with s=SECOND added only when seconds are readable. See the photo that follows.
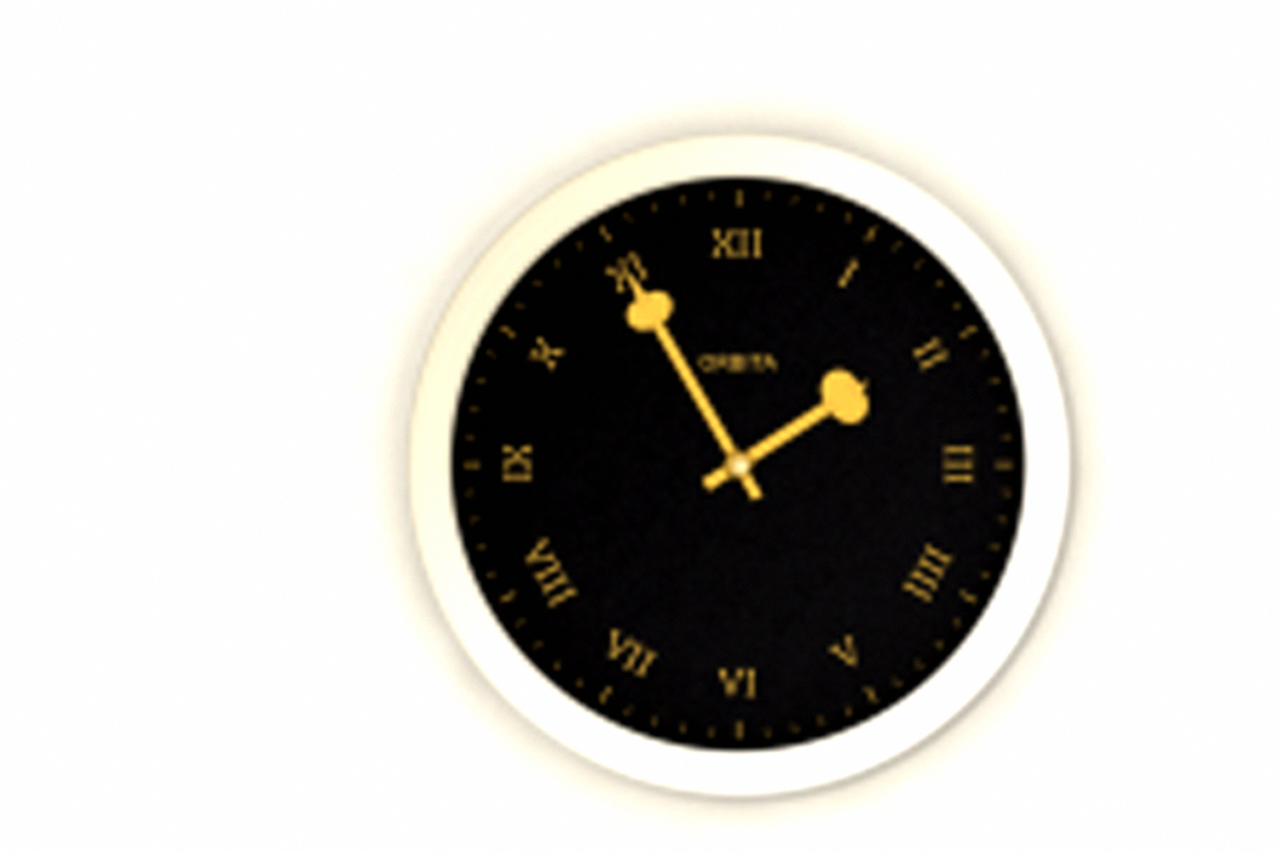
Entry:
h=1 m=55
